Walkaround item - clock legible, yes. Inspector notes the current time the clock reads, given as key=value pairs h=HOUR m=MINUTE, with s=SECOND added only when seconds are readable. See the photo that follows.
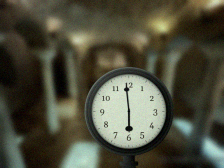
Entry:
h=5 m=59
